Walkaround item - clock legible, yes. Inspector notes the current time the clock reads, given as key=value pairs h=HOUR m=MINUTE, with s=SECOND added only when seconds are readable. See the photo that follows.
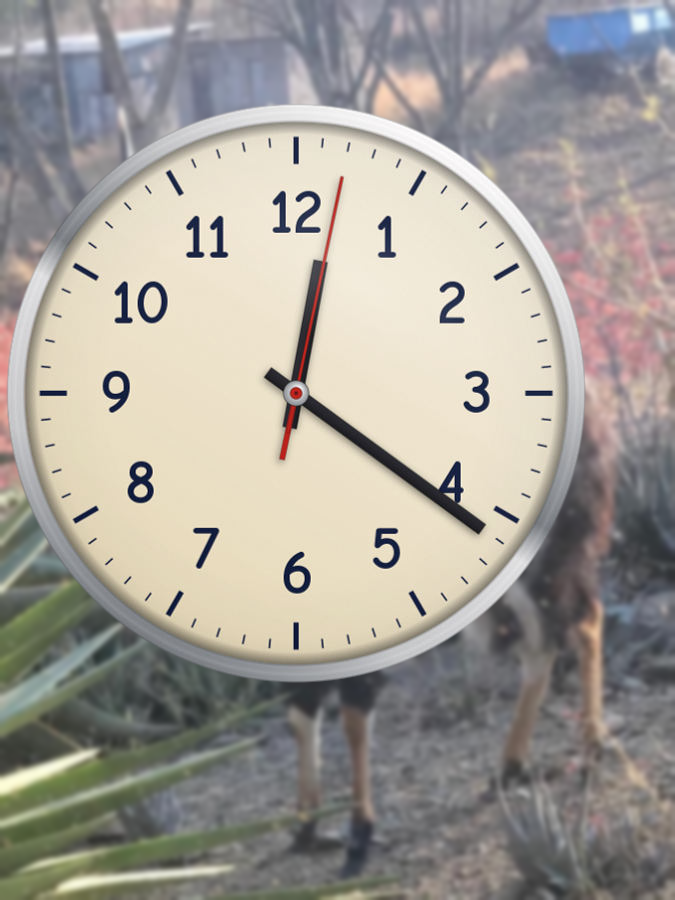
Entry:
h=12 m=21 s=2
